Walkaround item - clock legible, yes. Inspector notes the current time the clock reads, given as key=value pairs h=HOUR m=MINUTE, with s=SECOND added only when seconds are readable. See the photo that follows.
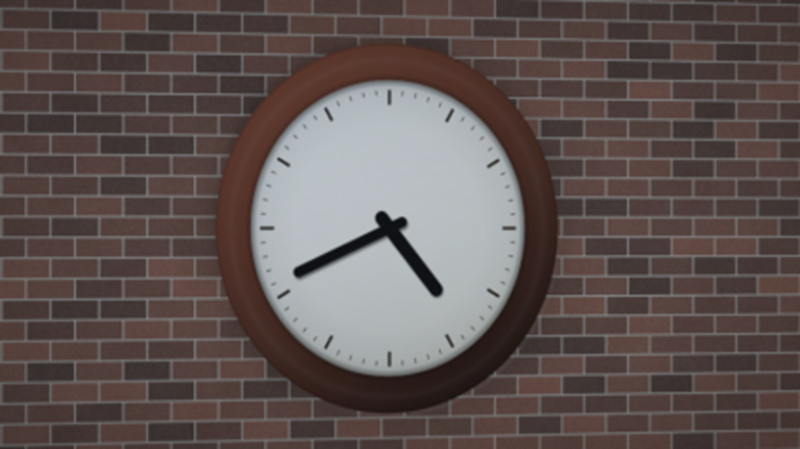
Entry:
h=4 m=41
